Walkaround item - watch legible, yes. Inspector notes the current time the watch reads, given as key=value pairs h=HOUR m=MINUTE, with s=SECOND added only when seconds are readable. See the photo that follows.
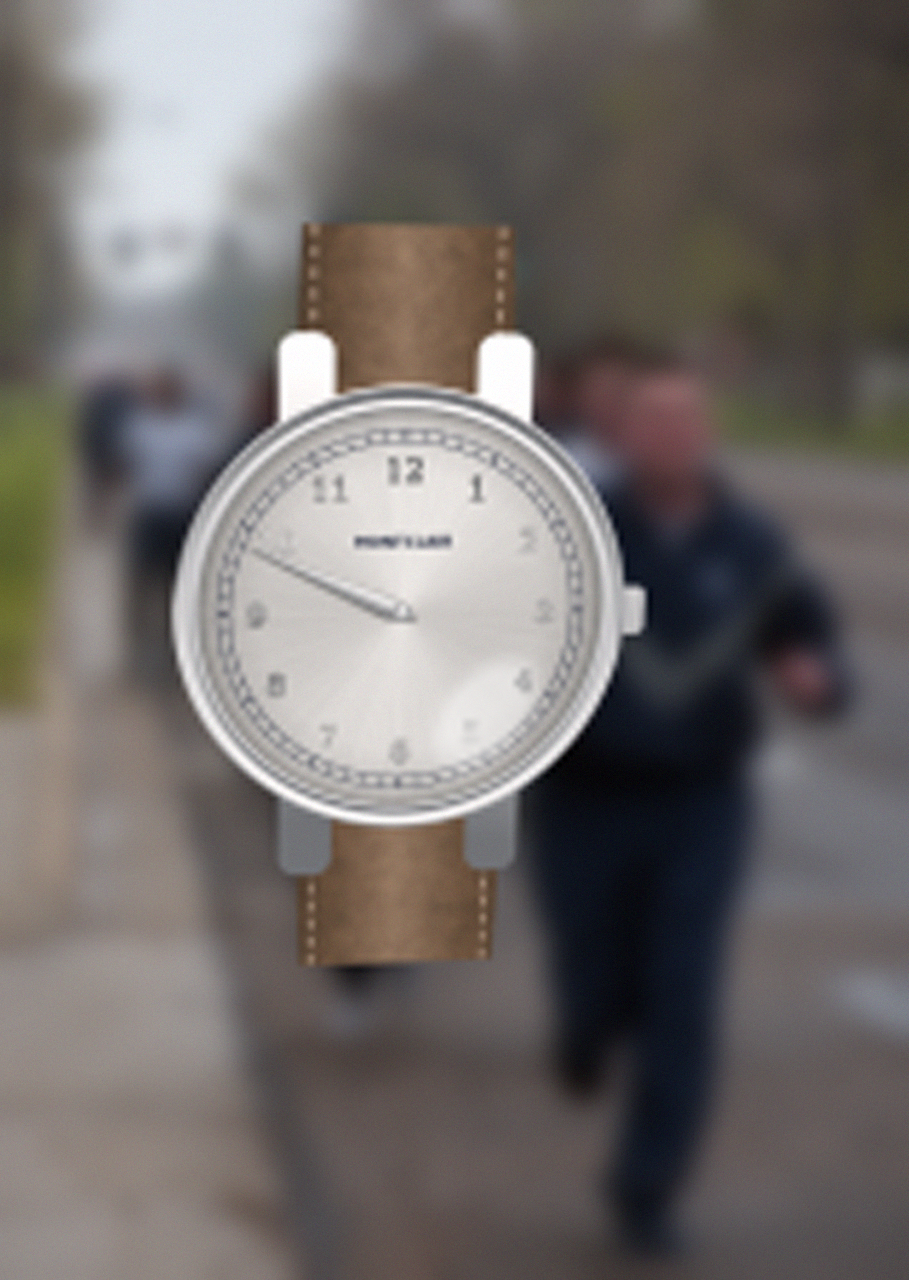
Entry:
h=9 m=49
